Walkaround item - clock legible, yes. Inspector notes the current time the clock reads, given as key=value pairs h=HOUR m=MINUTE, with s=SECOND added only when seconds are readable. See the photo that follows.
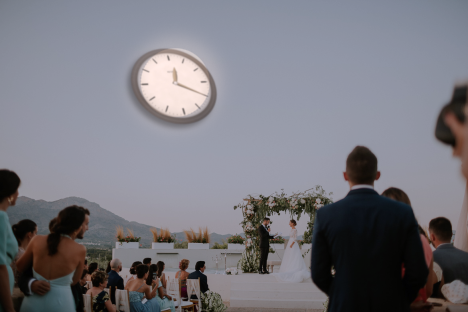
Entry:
h=12 m=20
